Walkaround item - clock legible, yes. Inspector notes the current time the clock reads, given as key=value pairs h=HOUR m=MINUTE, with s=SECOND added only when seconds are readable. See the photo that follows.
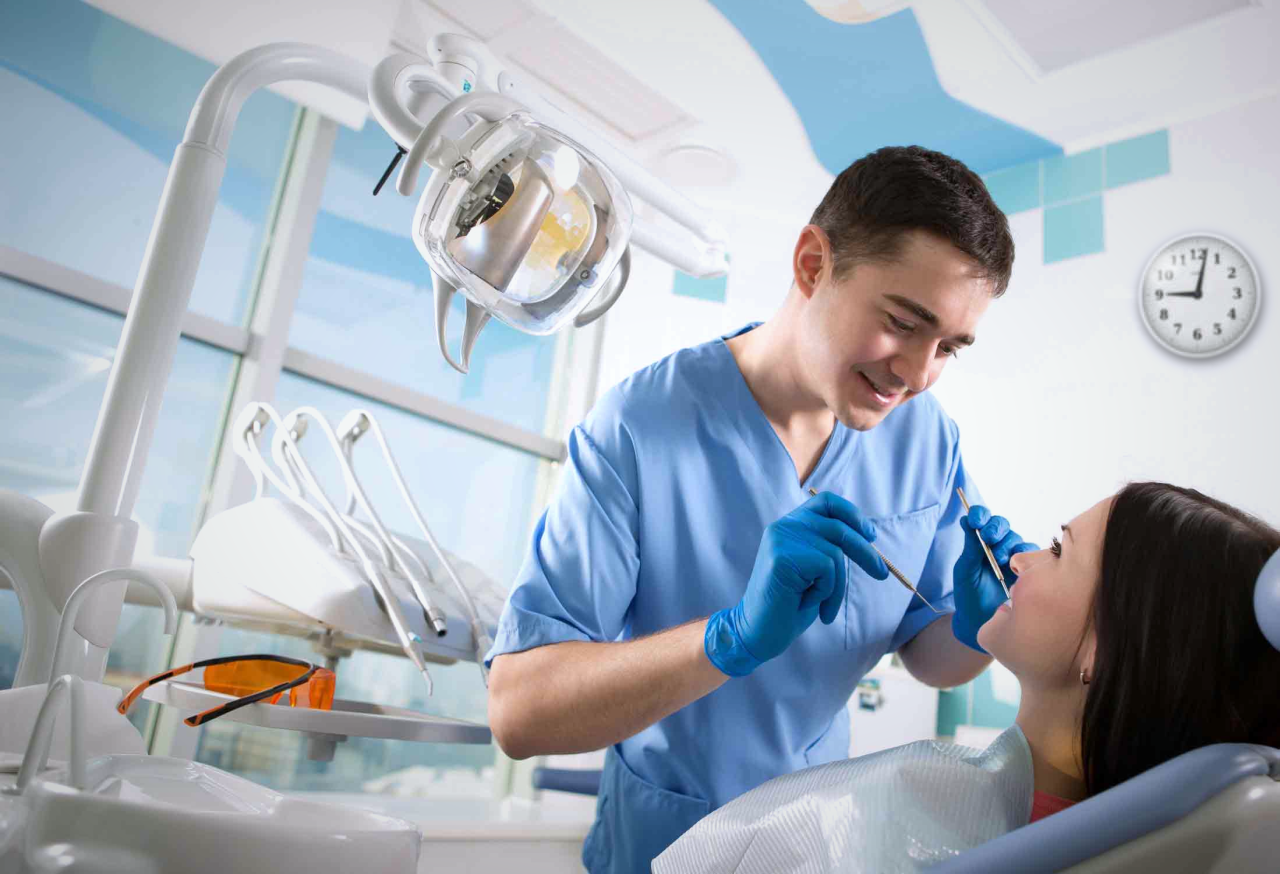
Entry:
h=9 m=2
